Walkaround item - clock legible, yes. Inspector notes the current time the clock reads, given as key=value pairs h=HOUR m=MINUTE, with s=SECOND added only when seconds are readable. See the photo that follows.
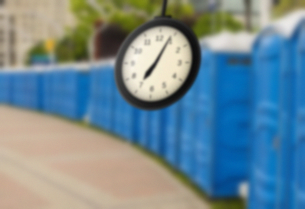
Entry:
h=7 m=4
